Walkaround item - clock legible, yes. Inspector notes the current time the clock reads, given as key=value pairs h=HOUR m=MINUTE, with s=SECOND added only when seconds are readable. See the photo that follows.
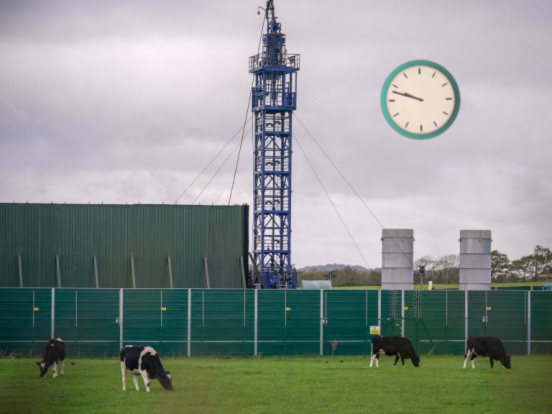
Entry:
h=9 m=48
